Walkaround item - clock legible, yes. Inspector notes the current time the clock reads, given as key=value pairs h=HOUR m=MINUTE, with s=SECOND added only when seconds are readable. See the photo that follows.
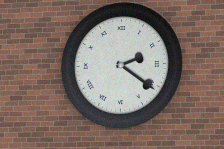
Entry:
h=2 m=21
